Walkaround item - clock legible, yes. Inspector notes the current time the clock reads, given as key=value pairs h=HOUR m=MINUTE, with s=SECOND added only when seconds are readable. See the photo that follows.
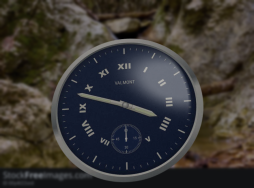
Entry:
h=3 m=48
